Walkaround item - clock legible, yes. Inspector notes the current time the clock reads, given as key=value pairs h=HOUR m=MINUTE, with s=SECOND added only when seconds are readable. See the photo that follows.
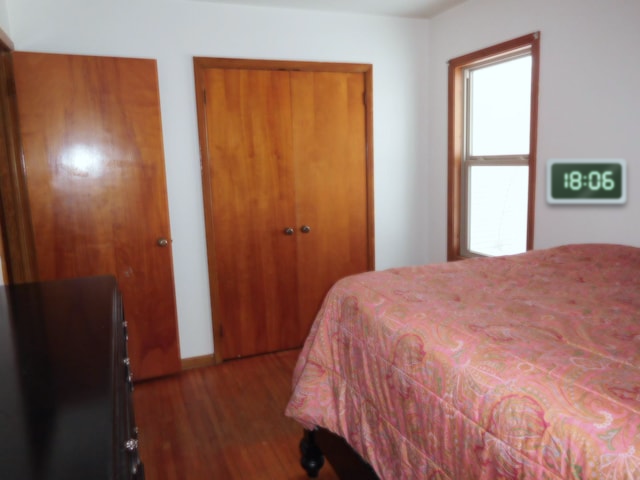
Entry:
h=18 m=6
